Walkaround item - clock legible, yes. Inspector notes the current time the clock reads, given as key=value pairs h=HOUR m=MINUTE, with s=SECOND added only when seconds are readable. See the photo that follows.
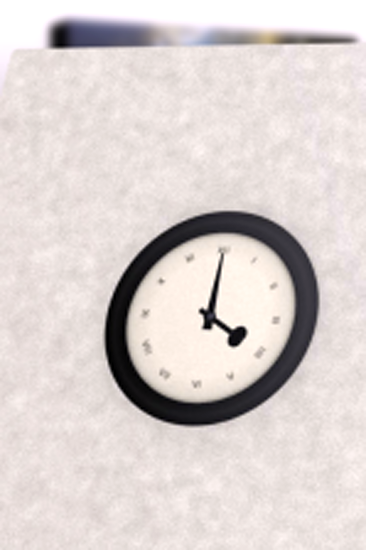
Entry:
h=4 m=0
